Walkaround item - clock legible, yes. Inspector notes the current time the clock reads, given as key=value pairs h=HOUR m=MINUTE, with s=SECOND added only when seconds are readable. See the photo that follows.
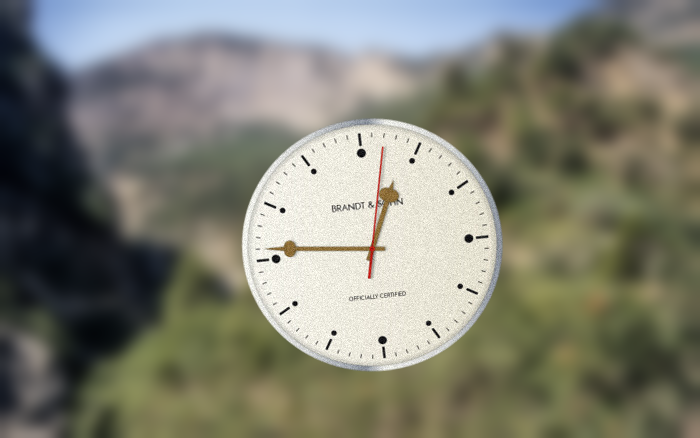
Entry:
h=12 m=46 s=2
